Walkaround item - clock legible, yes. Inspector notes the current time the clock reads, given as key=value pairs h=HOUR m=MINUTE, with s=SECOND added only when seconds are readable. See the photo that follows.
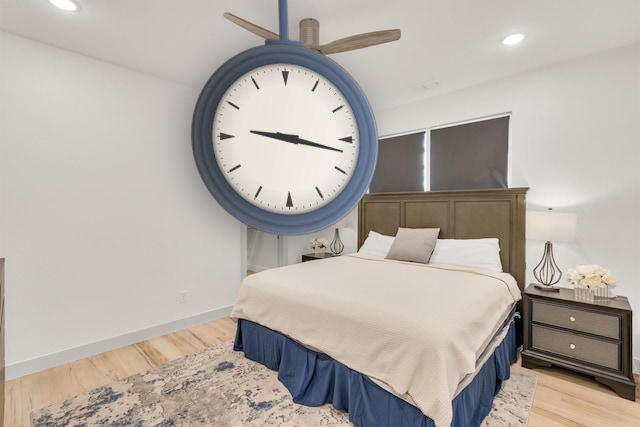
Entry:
h=9 m=17
